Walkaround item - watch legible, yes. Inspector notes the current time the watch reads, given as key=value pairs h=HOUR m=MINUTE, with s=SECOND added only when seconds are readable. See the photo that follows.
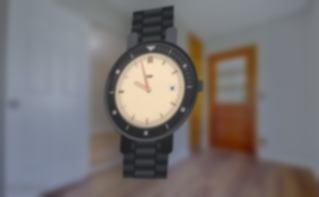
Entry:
h=9 m=57
